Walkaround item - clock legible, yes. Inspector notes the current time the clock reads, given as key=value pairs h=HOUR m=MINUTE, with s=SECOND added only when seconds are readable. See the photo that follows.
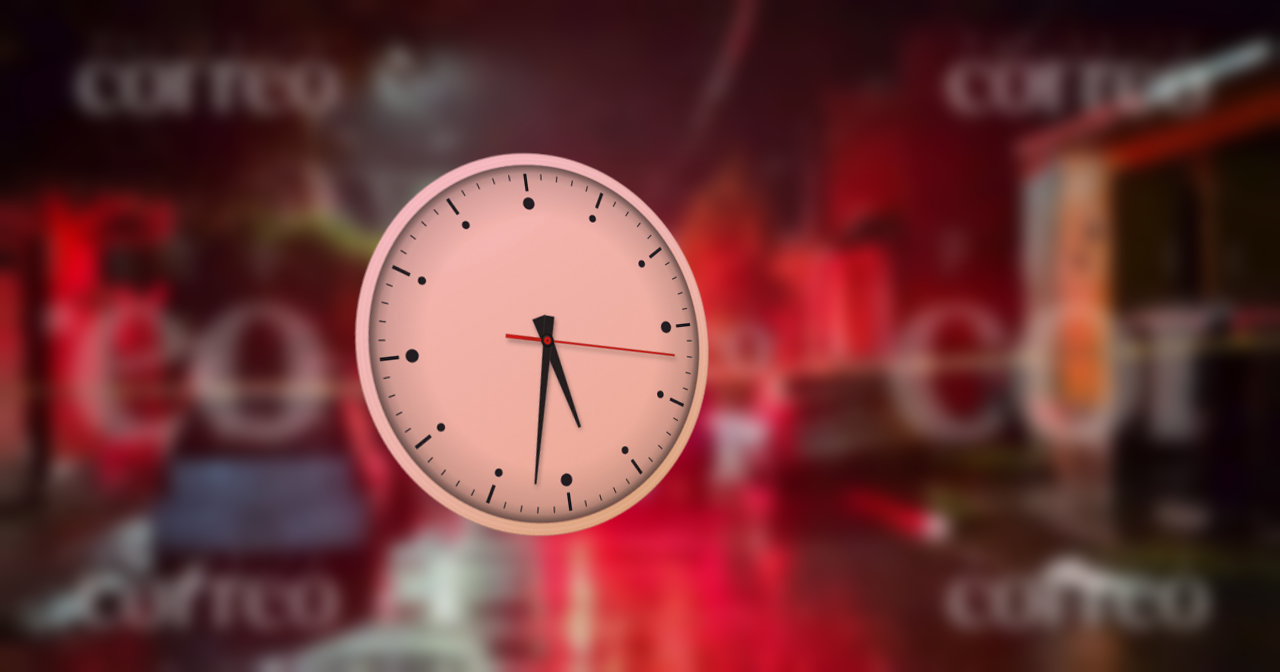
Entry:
h=5 m=32 s=17
